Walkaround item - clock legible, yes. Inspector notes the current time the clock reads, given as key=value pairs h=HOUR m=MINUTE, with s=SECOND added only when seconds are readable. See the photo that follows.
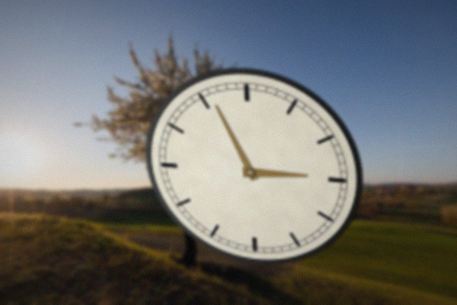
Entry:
h=2 m=56
